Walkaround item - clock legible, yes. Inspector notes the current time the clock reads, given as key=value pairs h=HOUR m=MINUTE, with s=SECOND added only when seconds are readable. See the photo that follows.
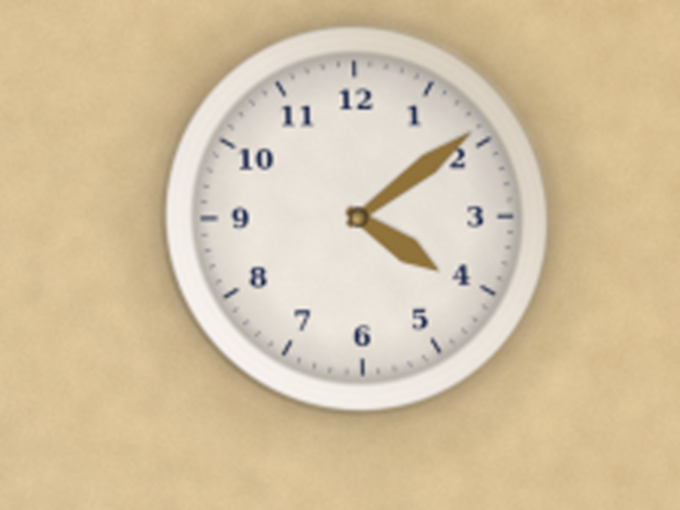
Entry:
h=4 m=9
